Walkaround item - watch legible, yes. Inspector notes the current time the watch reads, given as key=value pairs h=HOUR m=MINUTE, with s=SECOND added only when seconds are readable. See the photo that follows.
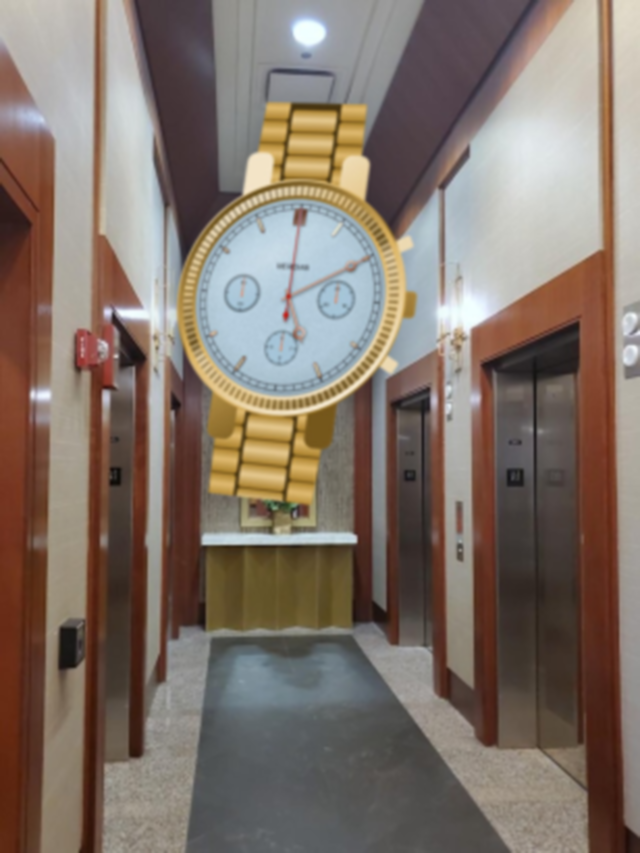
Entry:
h=5 m=10
